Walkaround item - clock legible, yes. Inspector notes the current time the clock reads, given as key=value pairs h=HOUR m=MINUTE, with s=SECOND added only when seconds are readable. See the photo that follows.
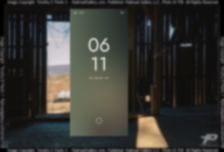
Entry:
h=6 m=11
